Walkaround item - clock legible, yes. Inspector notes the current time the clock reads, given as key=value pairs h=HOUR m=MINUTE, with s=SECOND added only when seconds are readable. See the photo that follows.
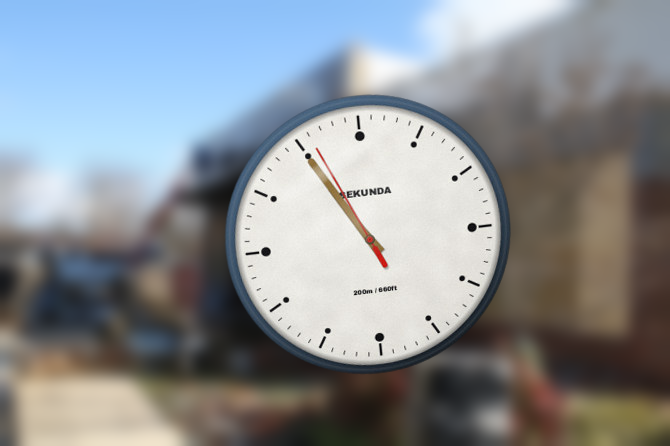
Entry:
h=10 m=54 s=56
